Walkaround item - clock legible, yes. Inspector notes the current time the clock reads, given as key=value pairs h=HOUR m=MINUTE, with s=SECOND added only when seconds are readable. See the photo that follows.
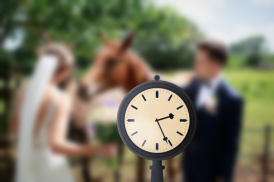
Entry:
h=2 m=26
